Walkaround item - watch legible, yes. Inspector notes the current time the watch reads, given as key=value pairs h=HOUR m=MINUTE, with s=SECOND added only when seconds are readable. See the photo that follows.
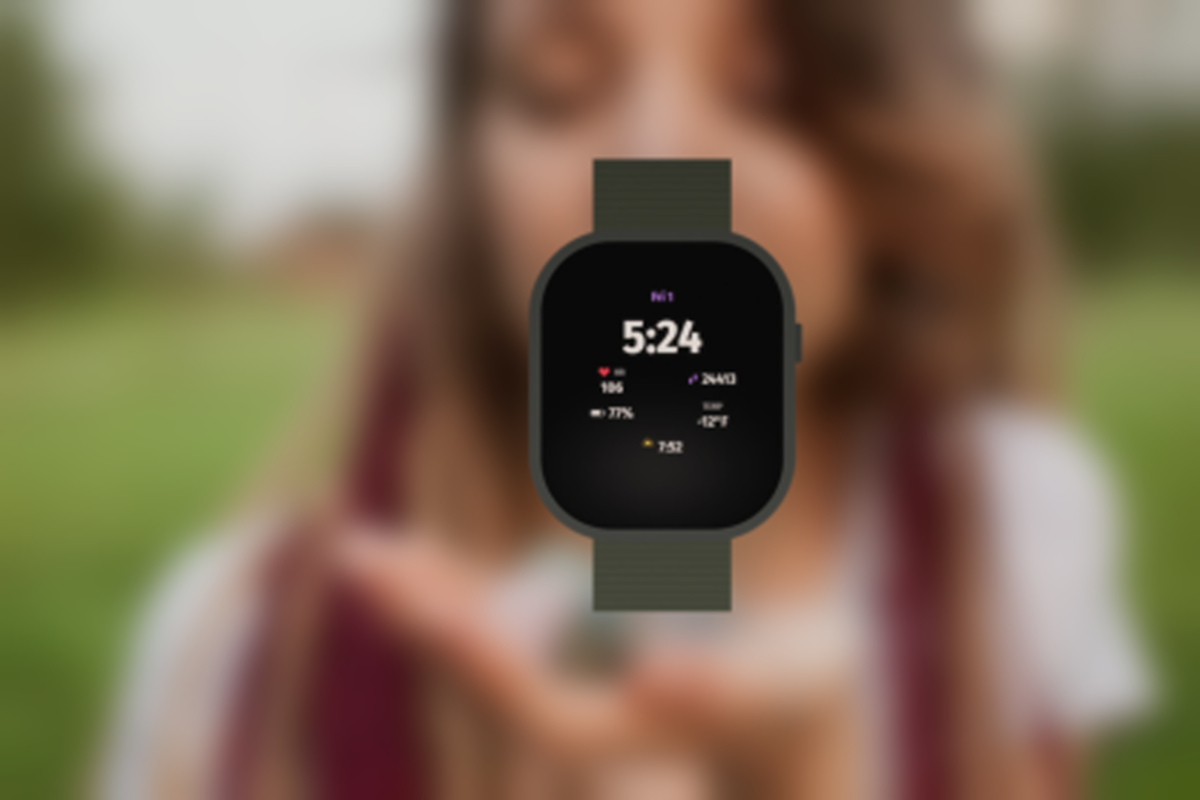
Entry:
h=5 m=24
